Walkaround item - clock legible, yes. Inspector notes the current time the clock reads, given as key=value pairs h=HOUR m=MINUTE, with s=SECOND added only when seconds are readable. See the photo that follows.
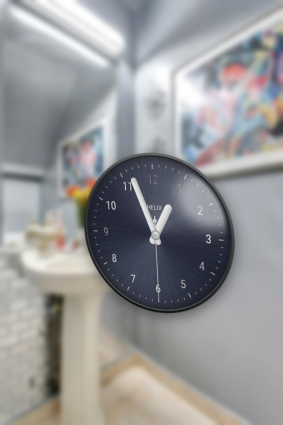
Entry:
h=12 m=56 s=30
